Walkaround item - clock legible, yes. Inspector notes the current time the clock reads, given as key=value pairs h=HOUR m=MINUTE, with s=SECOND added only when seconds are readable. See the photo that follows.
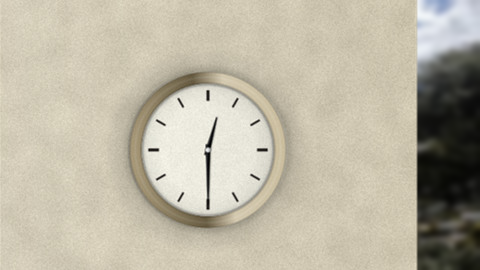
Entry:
h=12 m=30
